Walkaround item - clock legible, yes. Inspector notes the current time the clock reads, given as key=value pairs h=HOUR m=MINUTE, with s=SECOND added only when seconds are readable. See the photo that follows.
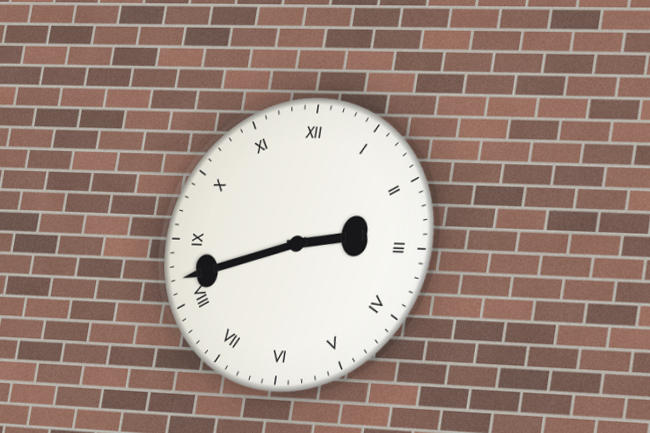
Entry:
h=2 m=42
